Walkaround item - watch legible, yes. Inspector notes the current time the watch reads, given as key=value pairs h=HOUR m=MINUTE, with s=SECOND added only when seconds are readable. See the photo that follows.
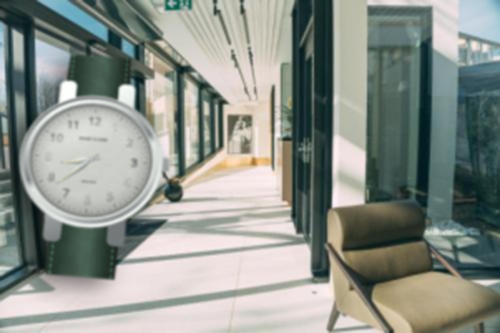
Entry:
h=8 m=38
